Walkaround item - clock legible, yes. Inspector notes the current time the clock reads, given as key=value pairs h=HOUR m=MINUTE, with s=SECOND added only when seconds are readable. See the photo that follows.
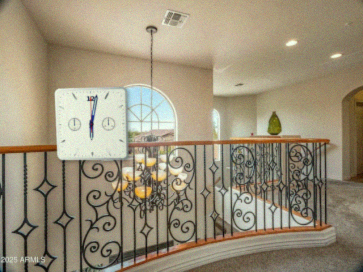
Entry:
h=6 m=2
